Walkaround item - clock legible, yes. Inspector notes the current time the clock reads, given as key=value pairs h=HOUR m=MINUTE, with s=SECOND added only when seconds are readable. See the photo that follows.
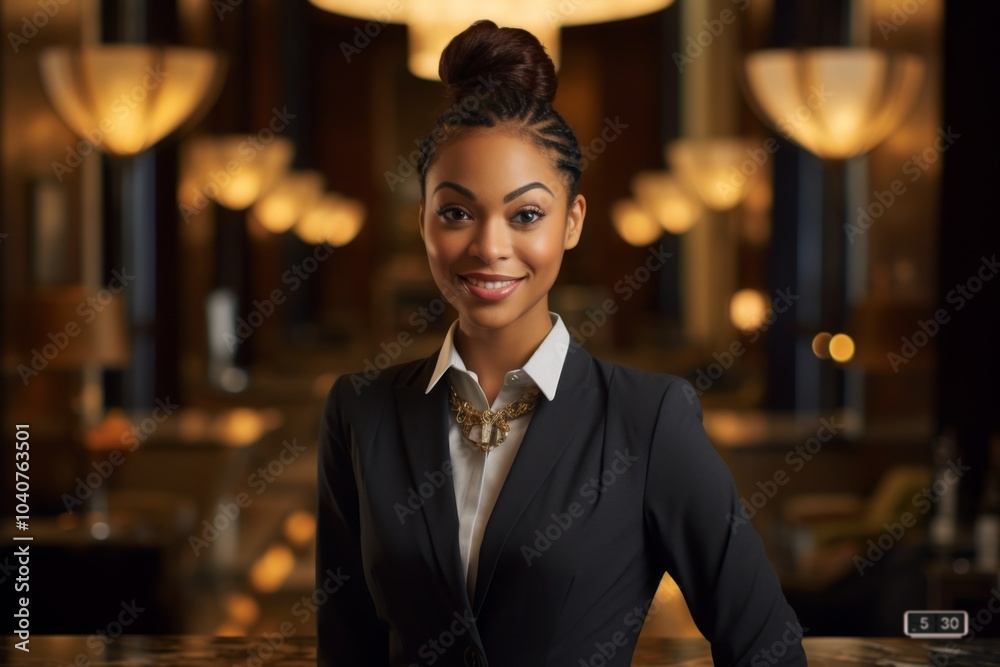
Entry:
h=5 m=30
